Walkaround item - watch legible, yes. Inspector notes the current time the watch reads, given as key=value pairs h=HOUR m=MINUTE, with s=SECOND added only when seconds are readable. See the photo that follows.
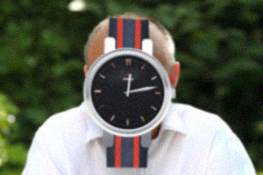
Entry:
h=12 m=13
